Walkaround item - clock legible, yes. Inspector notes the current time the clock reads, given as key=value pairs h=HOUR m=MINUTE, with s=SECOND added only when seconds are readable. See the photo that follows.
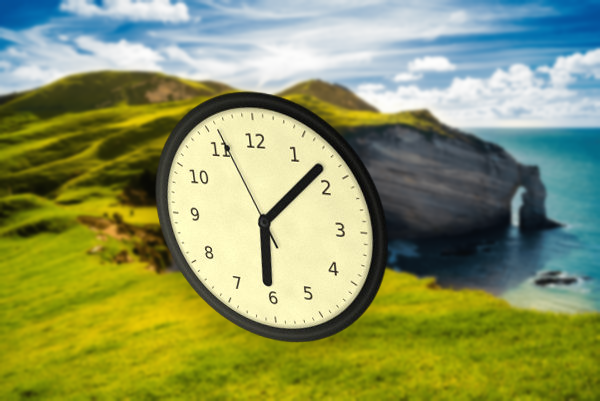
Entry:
h=6 m=7 s=56
